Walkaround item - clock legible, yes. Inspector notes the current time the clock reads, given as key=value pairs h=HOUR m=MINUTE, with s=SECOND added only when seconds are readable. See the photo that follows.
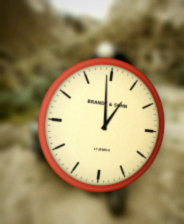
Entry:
h=12 m=59
